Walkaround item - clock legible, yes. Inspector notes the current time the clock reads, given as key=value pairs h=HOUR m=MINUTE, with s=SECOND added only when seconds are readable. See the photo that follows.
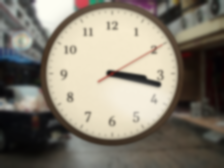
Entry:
h=3 m=17 s=10
